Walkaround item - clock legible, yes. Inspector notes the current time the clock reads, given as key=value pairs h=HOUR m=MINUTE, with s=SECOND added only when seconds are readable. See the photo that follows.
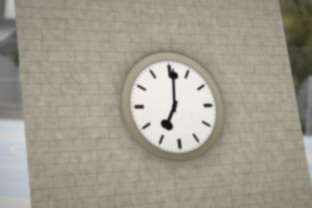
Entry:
h=7 m=1
